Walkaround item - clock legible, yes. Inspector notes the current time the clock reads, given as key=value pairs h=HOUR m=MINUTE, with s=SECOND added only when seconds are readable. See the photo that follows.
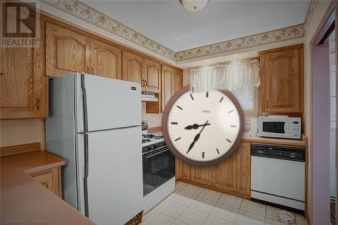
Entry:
h=8 m=35
